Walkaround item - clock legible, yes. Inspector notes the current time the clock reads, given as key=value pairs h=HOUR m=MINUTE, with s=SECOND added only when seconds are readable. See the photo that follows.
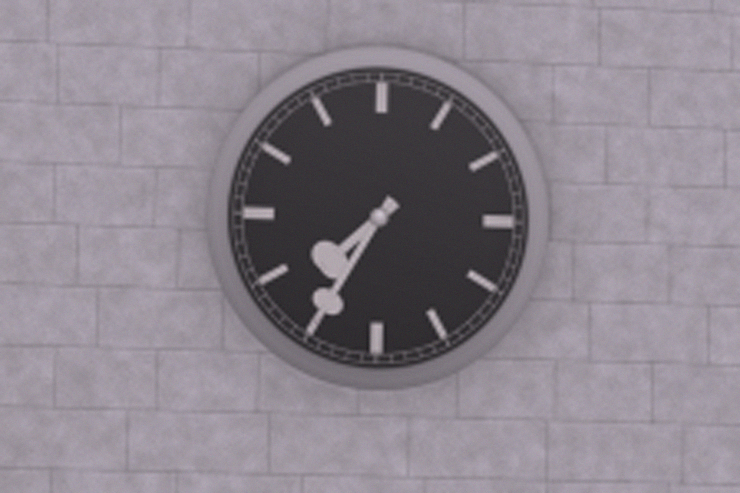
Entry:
h=7 m=35
